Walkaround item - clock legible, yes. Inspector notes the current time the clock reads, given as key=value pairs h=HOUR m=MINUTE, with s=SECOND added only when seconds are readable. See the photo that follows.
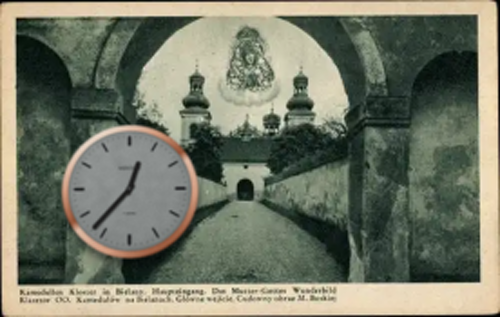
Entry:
h=12 m=37
